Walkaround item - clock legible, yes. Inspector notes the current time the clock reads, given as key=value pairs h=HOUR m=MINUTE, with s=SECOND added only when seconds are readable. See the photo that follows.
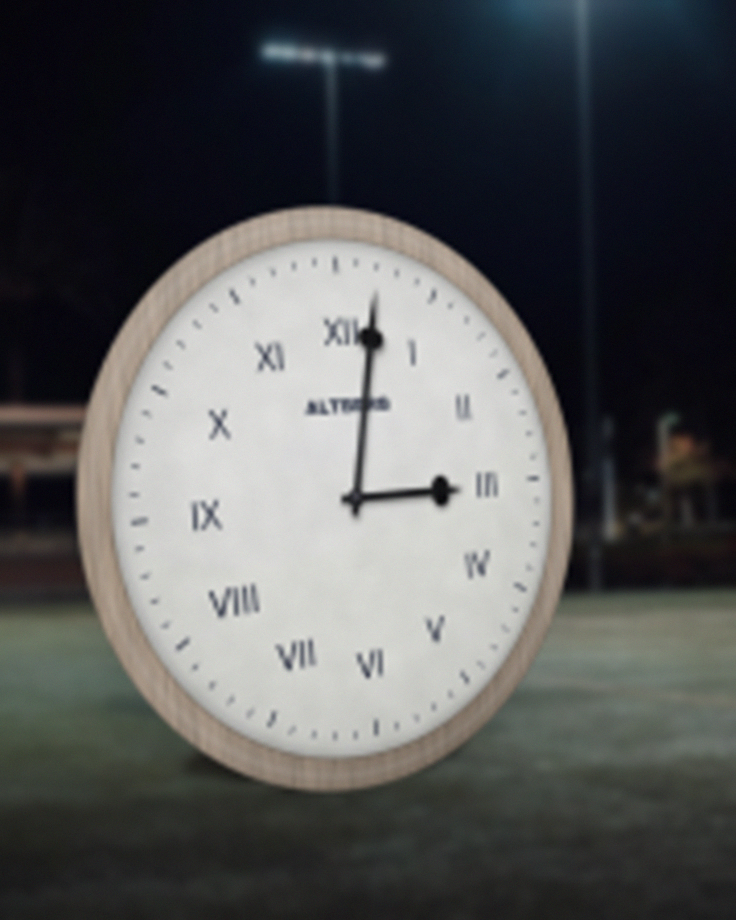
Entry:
h=3 m=2
